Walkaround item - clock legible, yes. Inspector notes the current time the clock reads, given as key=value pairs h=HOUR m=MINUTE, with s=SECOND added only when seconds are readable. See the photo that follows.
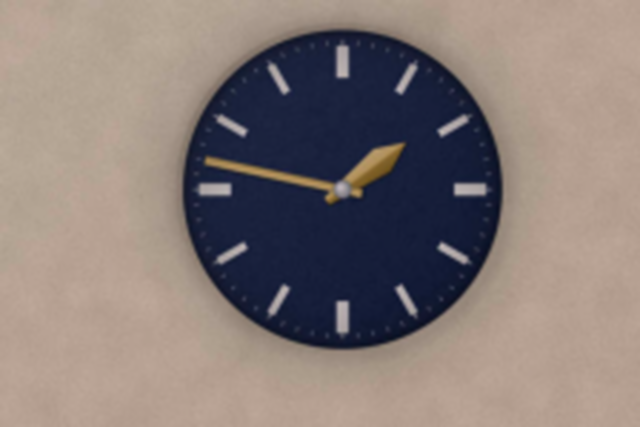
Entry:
h=1 m=47
